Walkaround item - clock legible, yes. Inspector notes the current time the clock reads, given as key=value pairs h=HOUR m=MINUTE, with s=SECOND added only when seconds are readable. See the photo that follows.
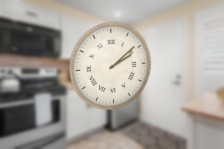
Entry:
h=2 m=9
